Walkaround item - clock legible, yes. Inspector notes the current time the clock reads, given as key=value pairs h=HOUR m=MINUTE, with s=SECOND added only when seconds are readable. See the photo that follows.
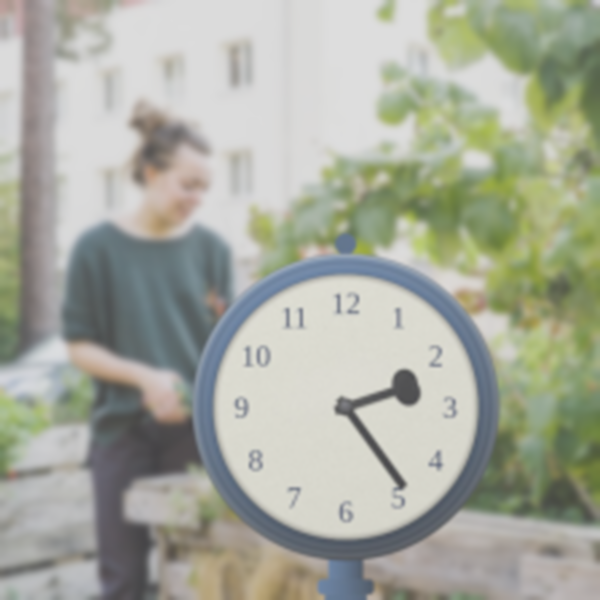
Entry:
h=2 m=24
